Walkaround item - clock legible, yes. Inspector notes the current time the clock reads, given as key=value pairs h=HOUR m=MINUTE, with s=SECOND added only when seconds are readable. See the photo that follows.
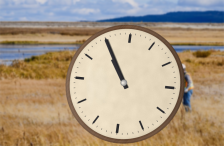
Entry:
h=10 m=55
